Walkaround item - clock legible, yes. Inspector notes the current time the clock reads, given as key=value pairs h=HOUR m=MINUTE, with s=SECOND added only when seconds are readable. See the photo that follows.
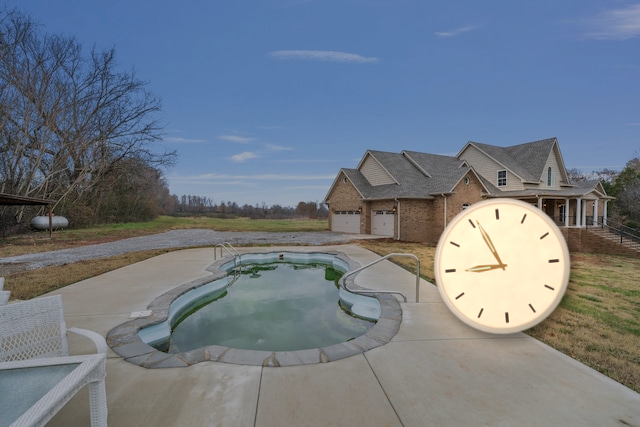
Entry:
h=8 m=56
